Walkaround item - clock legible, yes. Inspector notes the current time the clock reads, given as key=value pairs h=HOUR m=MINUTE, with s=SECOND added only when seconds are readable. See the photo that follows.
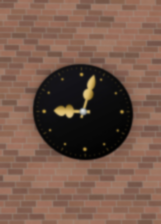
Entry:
h=9 m=3
